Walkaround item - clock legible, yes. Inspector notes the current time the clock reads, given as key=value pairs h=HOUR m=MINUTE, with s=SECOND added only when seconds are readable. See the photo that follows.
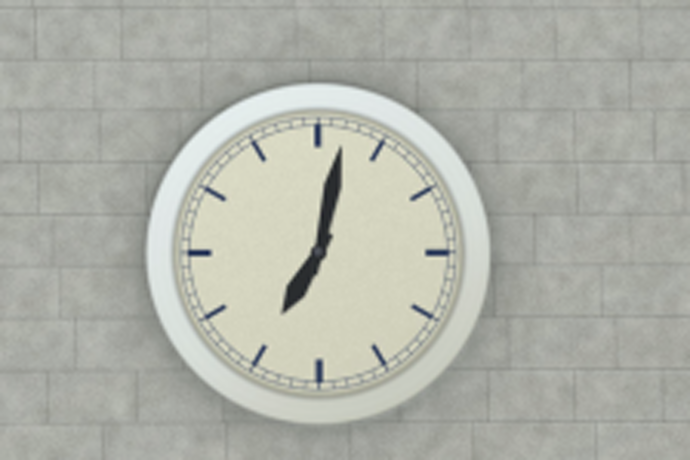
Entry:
h=7 m=2
